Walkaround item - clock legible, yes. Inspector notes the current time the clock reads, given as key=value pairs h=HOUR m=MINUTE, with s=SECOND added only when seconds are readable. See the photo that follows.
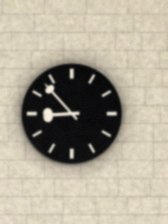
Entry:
h=8 m=53
